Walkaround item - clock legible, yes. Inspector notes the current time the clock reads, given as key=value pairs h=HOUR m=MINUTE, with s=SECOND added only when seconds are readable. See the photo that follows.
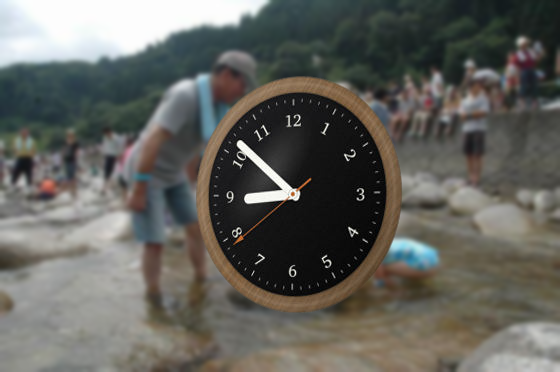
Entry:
h=8 m=51 s=39
